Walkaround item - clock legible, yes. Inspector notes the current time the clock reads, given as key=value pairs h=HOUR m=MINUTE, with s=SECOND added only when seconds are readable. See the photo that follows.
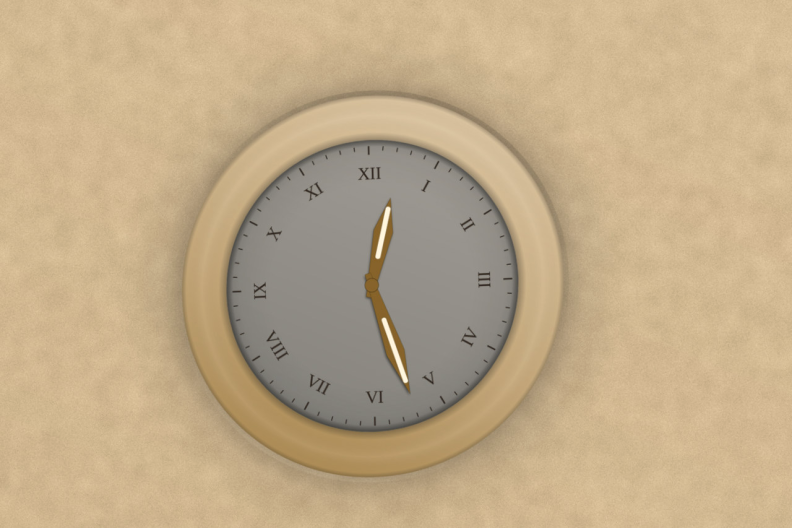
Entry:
h=12 m=27
